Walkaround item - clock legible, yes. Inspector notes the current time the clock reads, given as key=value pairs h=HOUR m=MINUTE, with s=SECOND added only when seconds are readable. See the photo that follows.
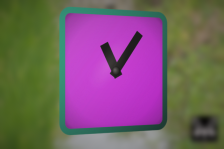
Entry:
h=11 m=6
